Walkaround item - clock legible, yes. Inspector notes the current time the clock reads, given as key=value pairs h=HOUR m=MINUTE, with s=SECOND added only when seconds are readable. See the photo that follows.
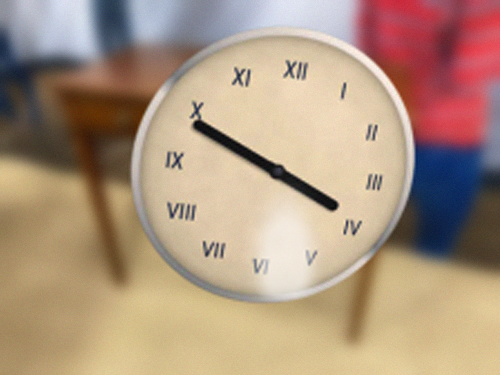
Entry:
h=3 m=49
